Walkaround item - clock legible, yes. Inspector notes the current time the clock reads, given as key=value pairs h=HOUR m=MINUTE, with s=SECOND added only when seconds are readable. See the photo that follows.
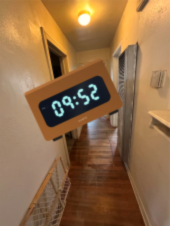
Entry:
h=9 m=52
